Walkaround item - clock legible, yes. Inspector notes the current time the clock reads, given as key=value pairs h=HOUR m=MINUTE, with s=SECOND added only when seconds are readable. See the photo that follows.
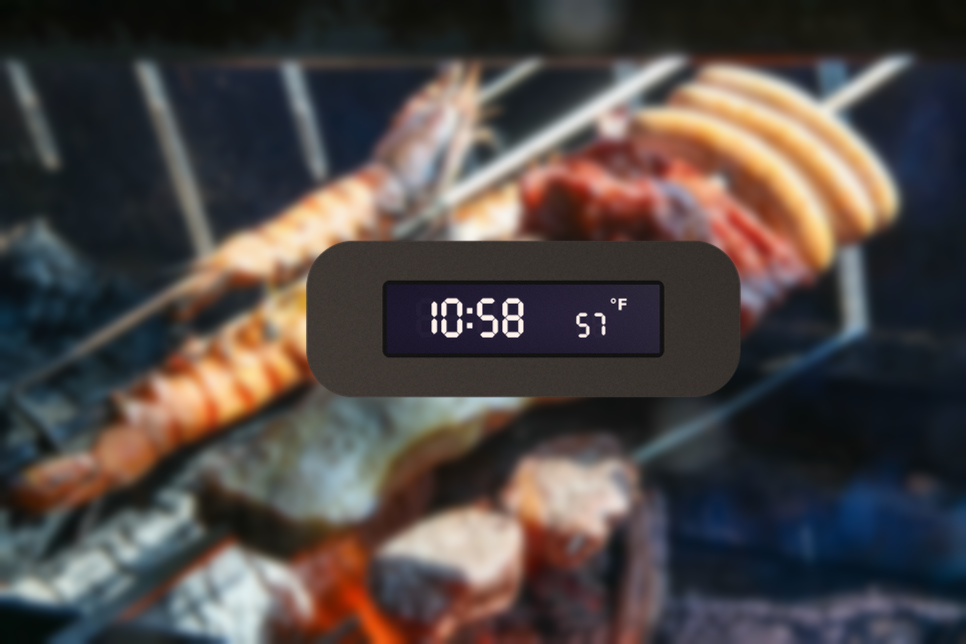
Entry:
h=10 m=58
